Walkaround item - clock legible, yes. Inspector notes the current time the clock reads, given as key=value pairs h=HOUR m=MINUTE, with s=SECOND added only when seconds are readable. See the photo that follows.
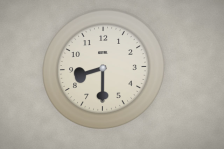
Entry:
h=8 m=30
